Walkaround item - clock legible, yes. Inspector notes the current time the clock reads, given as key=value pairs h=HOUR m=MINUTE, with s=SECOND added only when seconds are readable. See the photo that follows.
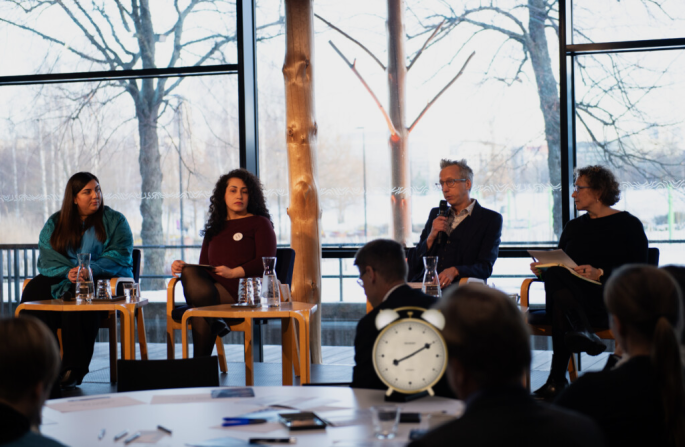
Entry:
h=8 m=10
